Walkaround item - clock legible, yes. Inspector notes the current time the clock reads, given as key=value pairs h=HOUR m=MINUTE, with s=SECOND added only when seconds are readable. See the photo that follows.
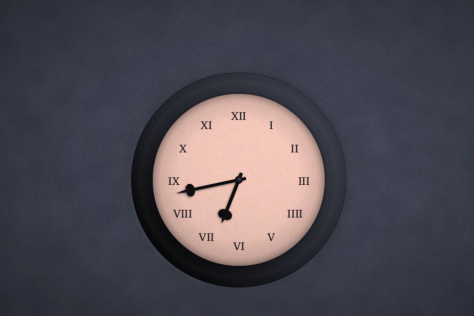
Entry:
h=6 m=43
